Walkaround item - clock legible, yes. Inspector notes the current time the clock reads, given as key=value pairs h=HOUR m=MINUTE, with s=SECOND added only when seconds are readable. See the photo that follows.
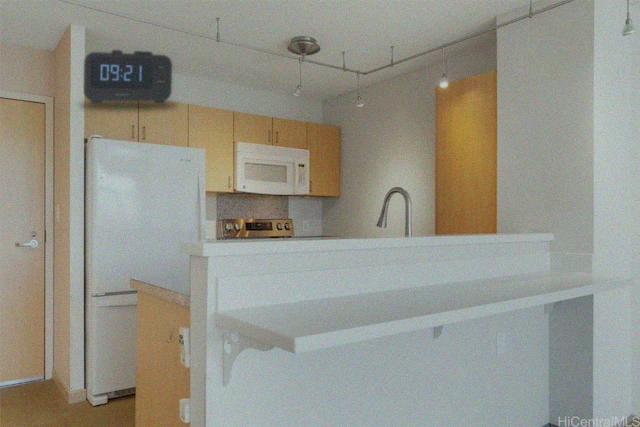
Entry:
h=9 m=21
